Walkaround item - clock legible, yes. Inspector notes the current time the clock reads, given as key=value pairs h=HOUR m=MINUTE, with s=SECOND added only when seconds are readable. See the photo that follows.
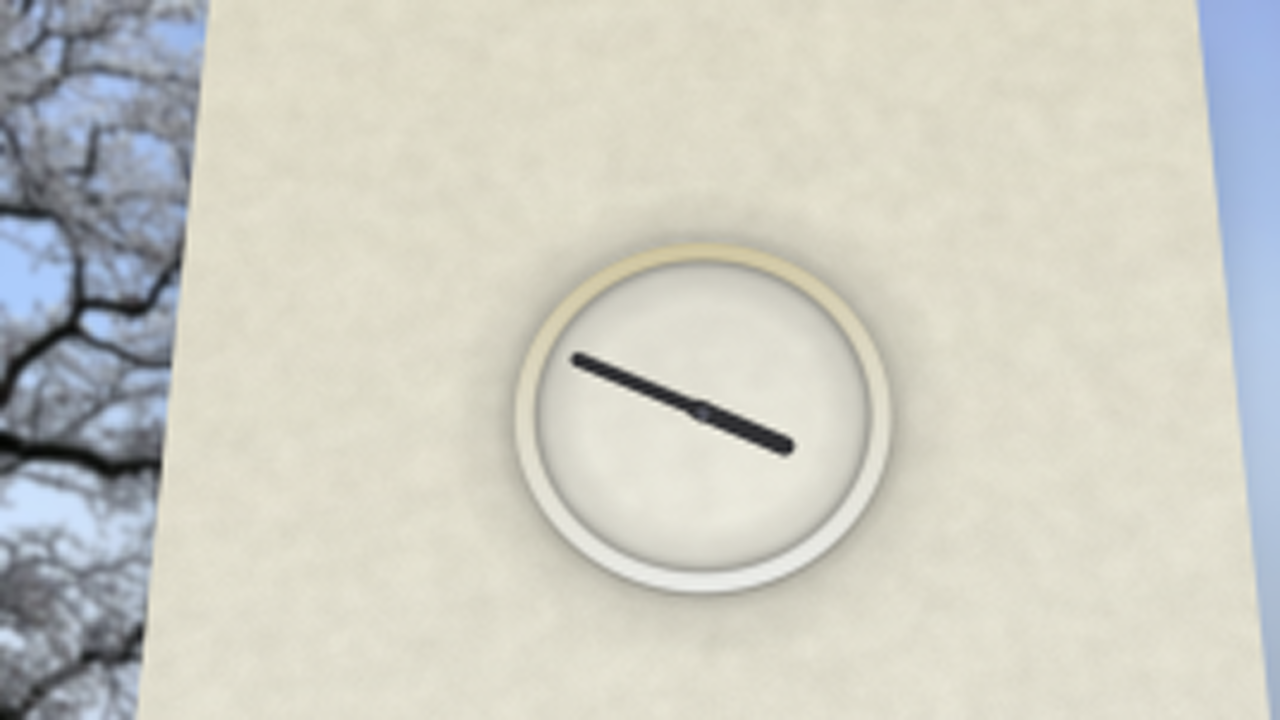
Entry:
h=3 m=49
